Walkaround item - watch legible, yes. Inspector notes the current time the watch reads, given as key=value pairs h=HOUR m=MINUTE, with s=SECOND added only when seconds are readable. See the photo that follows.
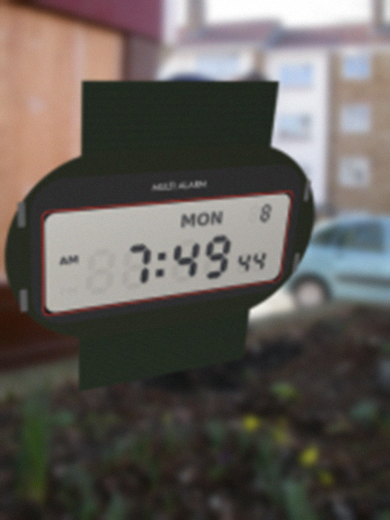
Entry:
h=7 m=49 s=44
